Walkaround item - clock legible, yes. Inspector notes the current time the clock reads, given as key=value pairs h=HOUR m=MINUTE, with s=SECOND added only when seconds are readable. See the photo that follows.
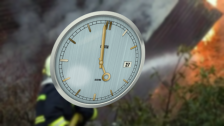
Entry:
h=4 m=59
